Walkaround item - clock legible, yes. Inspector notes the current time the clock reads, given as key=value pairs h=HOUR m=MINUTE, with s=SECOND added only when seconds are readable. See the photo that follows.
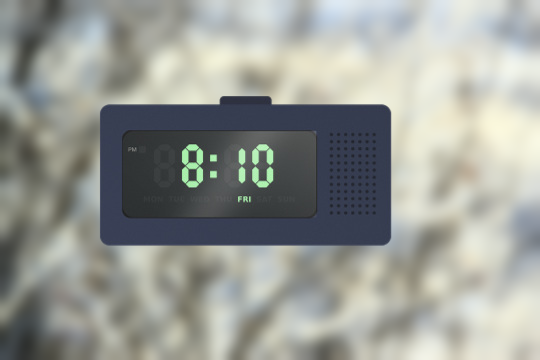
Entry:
h=8 m=10
